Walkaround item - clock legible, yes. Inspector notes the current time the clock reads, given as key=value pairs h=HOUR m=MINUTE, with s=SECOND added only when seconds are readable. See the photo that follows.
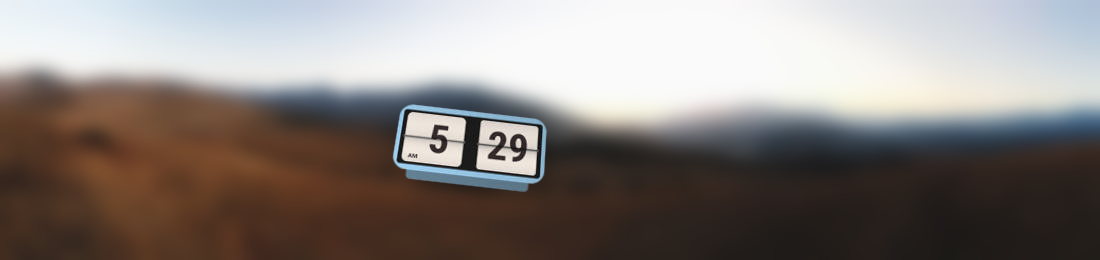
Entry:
h=5 m=29
